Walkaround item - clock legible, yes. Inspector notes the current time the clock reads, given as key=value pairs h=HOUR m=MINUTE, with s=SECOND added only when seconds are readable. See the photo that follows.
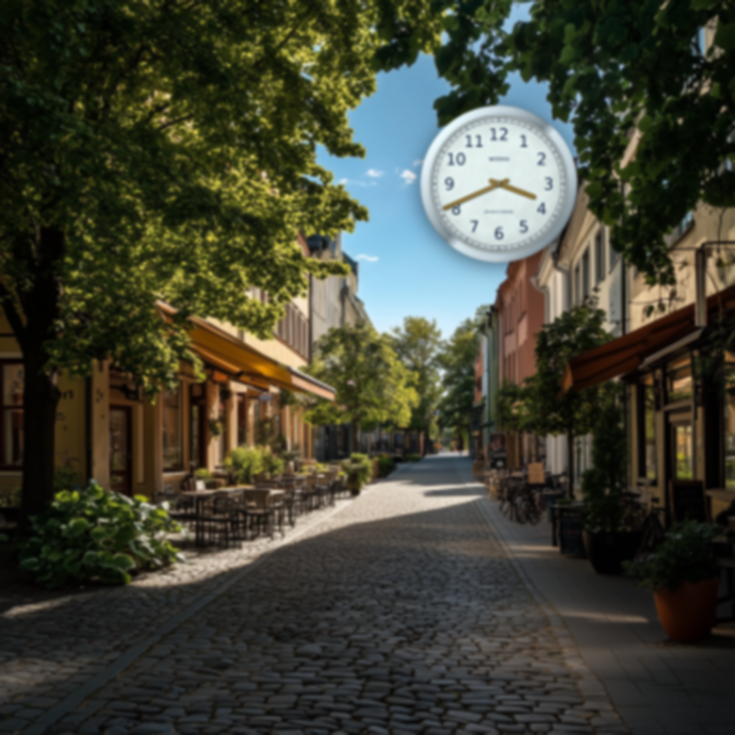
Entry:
h=3 m=41
